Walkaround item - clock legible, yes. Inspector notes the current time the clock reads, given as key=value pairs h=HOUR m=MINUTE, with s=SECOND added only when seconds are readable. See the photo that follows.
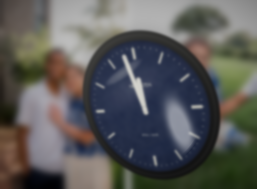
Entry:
h=11 m=58
